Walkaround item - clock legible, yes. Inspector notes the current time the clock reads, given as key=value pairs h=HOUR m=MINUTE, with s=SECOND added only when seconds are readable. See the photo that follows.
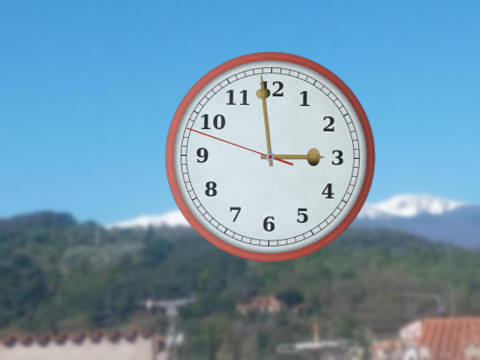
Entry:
h=2 m=58 s=48
